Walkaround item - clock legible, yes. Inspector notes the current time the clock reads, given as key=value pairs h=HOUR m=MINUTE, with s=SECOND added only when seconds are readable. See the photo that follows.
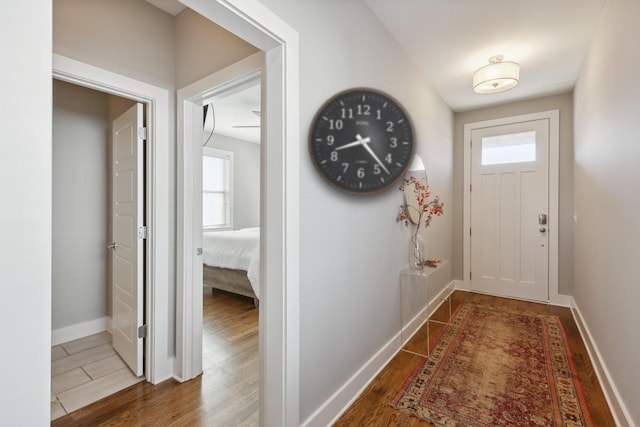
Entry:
h=8 m=23
